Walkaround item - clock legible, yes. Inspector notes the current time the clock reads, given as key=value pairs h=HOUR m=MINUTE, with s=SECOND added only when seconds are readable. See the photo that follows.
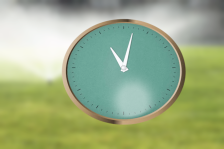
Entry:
h=11 m=2
